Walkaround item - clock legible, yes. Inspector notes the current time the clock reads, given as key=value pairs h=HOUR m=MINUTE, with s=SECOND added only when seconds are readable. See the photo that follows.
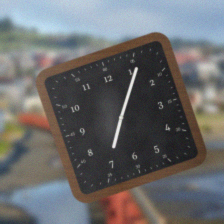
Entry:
h=7 m=6
